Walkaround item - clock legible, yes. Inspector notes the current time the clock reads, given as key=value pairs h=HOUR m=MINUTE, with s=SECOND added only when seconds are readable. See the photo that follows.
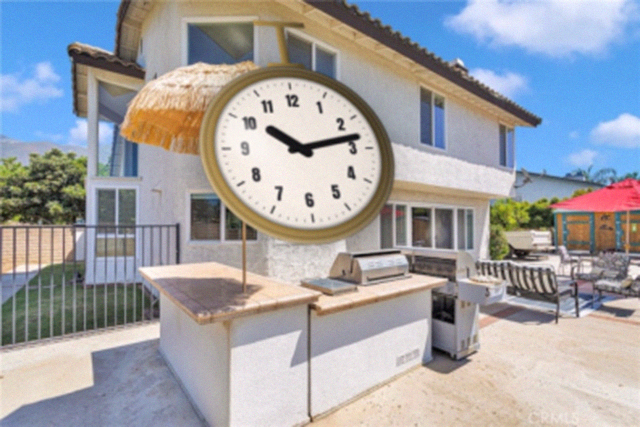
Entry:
h=10 m=13
